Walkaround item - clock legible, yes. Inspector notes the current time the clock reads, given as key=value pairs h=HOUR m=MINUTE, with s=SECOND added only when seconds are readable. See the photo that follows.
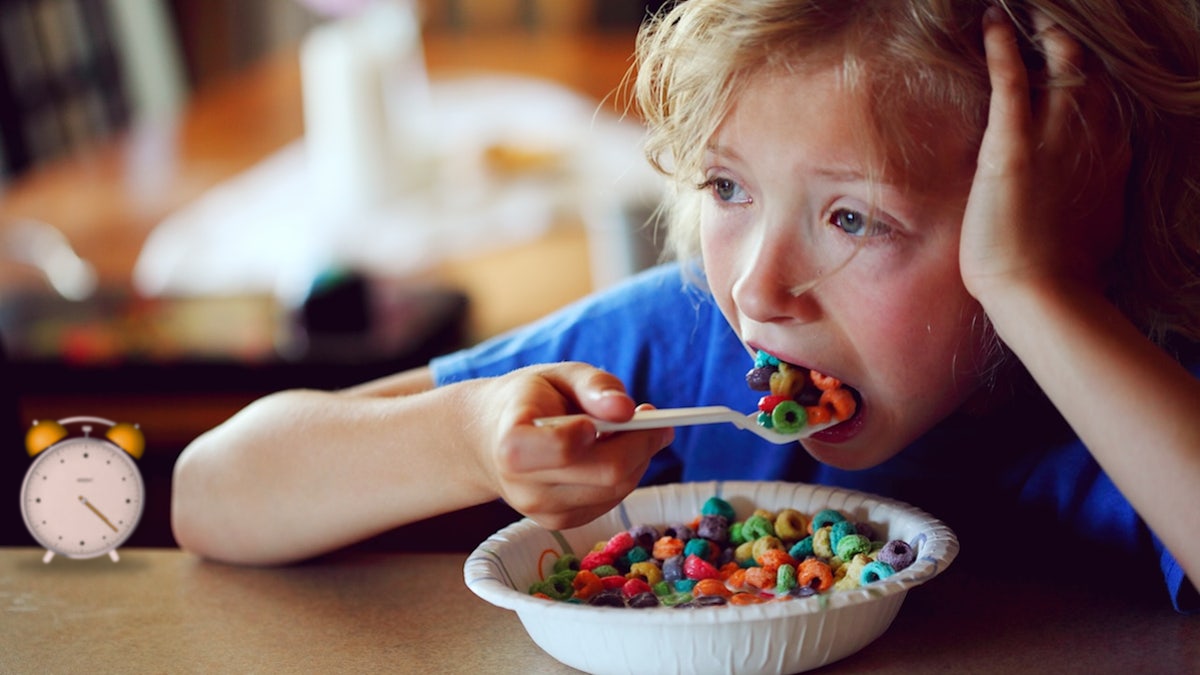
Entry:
h=4 m=22
